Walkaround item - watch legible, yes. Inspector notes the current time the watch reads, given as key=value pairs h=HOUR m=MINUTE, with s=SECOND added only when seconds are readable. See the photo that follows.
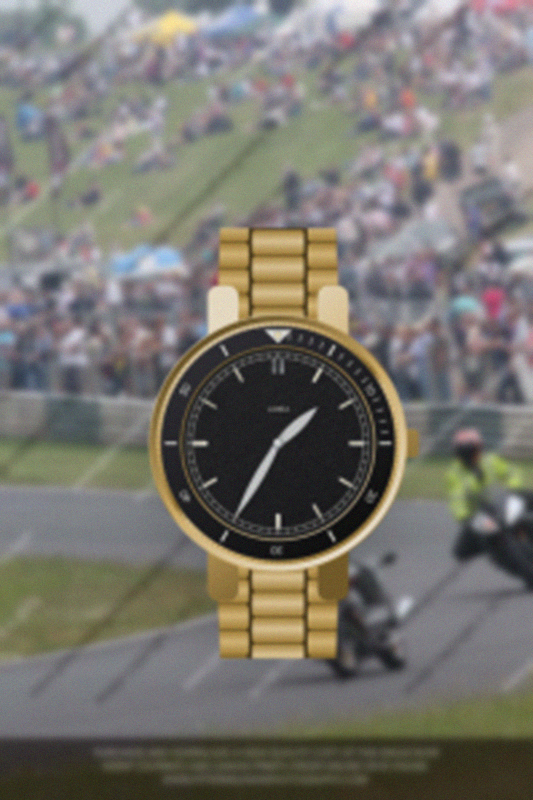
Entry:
h=1 m=35
